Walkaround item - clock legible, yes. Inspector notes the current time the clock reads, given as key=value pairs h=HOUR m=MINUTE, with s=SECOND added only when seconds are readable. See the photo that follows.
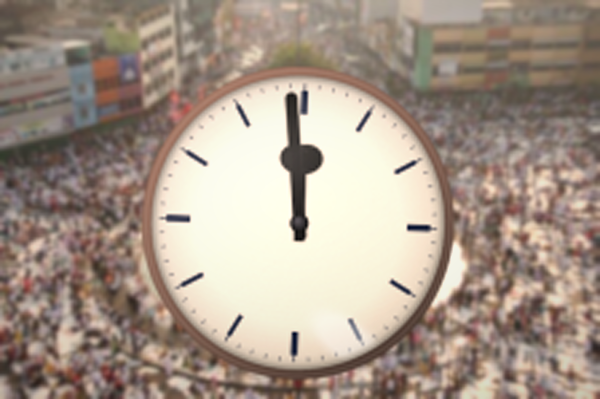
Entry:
h=11 m=59
